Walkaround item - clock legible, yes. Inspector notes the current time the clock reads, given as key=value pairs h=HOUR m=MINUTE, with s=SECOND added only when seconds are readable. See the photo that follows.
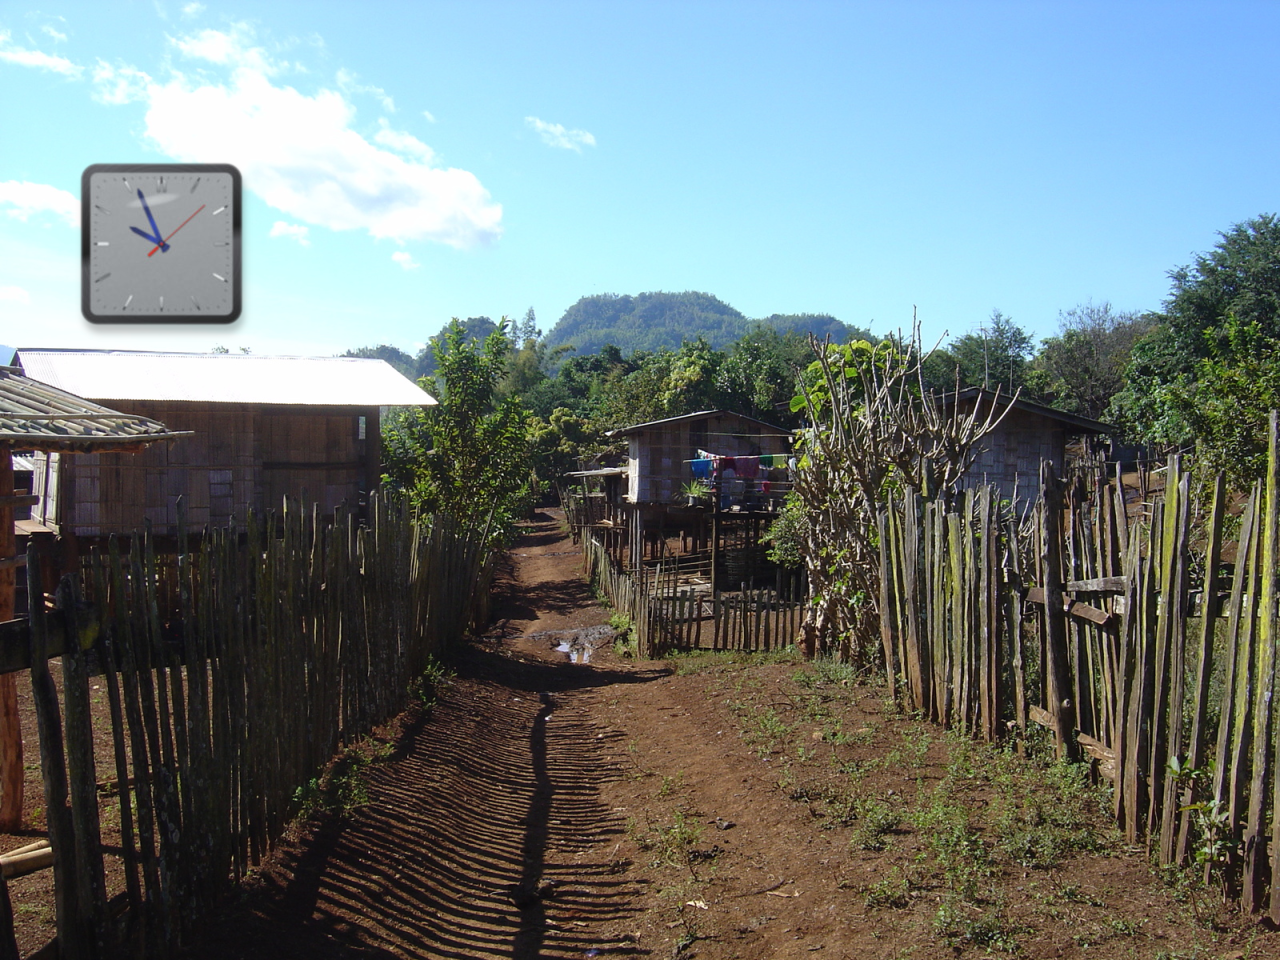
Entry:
h=9 m=56 s=8
